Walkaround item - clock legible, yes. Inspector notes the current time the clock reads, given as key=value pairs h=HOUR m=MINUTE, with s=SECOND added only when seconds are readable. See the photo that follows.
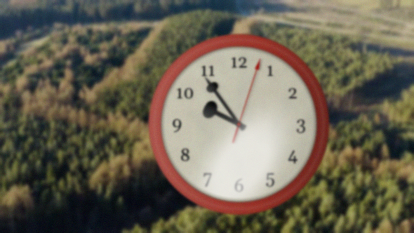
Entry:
h=9 m=54 s=3
